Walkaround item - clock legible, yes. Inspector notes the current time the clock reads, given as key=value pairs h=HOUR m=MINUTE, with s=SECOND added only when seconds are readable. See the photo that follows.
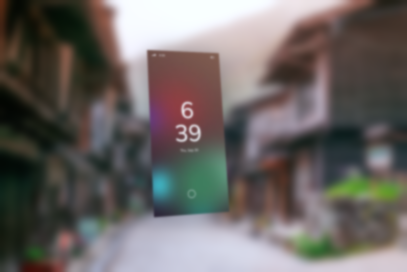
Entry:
h=6 m=39
